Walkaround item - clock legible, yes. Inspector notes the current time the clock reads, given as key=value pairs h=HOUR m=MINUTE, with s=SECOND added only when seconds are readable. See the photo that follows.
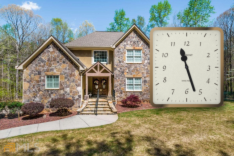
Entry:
h=11 m=27
